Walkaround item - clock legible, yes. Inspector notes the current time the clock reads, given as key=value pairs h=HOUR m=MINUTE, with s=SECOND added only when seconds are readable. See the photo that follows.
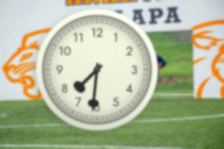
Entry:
h=7 m=31
